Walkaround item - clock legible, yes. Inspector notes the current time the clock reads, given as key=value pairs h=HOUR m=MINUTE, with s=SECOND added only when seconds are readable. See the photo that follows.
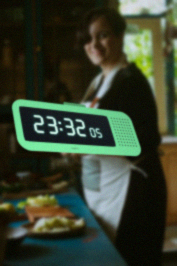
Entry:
h=23 m=32 s=5
